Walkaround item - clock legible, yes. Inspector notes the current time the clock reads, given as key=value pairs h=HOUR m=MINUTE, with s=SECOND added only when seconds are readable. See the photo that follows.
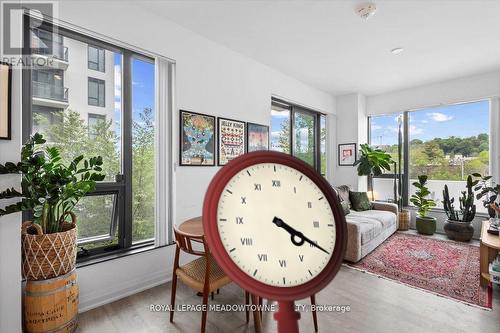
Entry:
h=4 m=20
